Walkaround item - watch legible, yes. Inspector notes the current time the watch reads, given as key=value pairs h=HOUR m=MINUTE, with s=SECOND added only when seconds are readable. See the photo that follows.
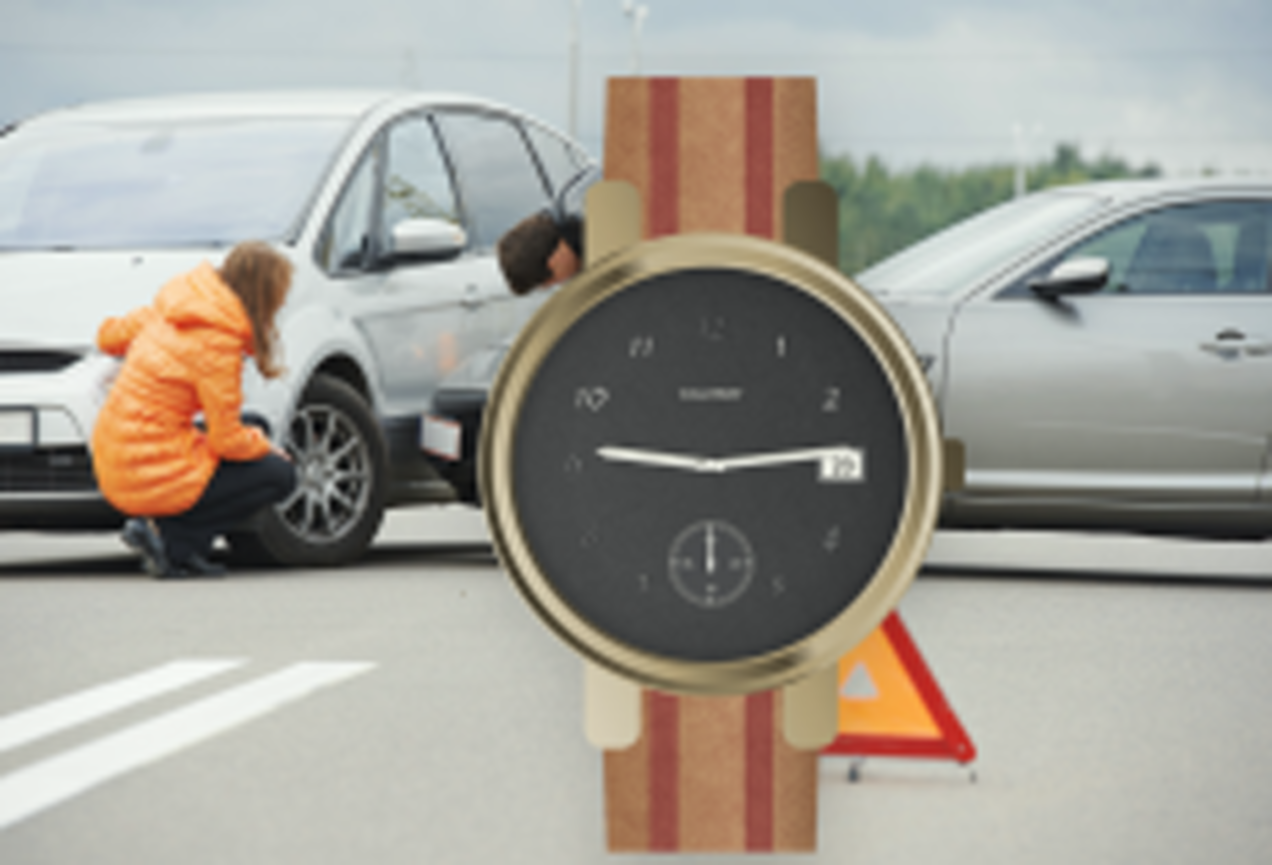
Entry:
h=9 m=14
